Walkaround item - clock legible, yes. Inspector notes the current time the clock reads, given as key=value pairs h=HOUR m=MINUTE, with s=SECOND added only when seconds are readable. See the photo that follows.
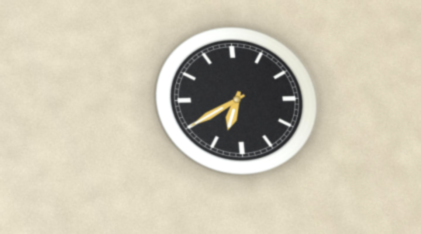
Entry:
h=6 m=40
